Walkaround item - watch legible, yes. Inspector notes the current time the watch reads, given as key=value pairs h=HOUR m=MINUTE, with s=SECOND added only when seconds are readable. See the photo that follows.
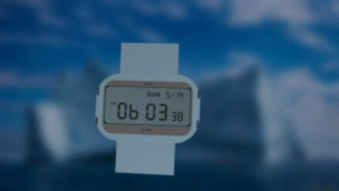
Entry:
h=6 m=3
